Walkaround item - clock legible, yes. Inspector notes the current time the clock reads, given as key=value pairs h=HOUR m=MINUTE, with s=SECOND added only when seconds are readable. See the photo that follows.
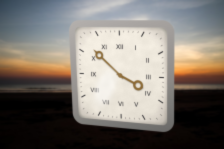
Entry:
h=3 m=52
